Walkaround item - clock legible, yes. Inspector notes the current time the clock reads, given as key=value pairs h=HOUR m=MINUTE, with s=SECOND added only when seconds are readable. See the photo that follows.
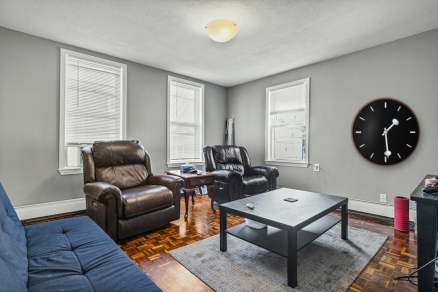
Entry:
h=1 m=29
